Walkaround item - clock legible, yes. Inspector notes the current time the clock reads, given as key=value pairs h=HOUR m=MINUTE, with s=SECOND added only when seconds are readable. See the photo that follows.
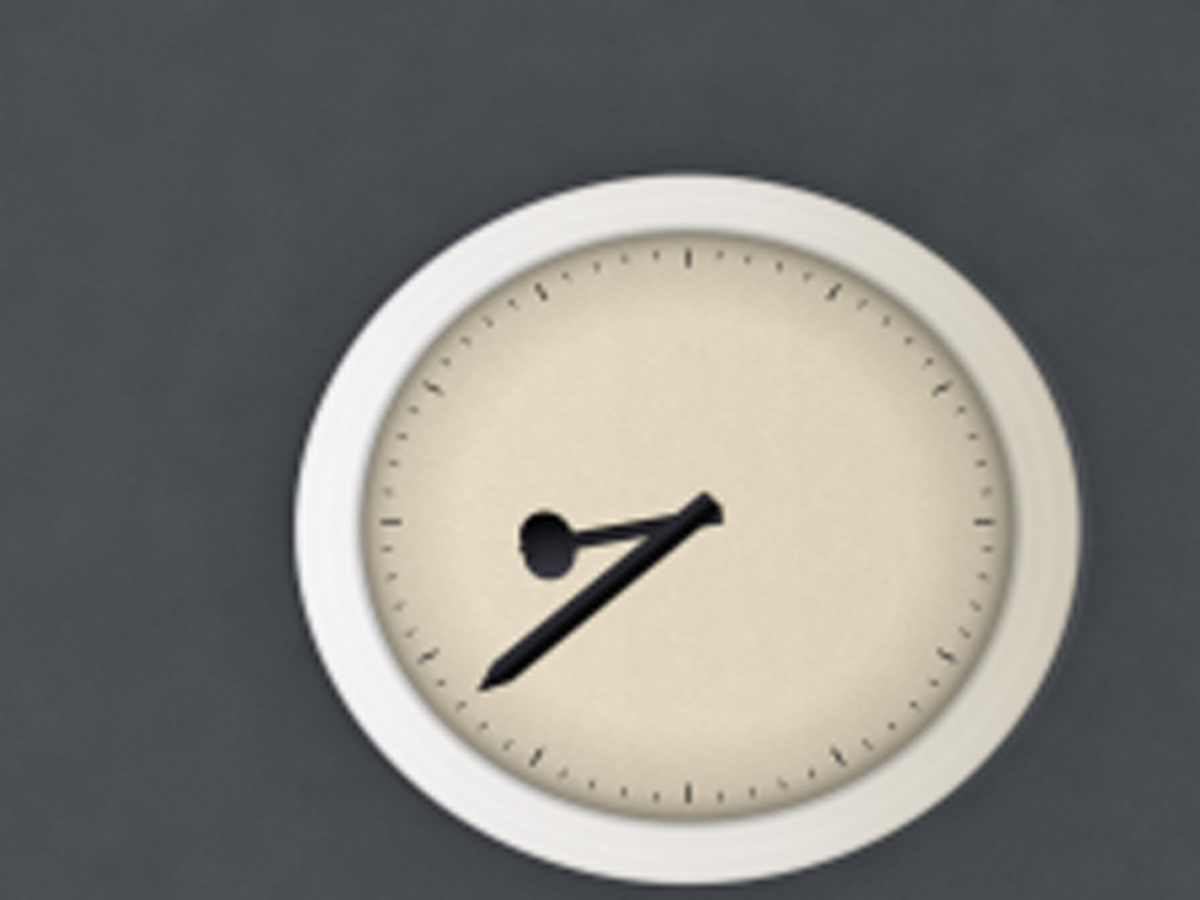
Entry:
h=8 m=38
